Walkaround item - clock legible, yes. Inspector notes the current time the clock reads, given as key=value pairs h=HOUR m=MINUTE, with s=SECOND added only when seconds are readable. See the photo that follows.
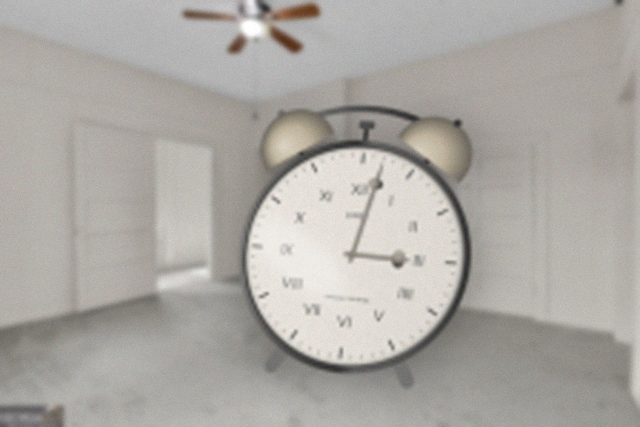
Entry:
h=3 m=2
